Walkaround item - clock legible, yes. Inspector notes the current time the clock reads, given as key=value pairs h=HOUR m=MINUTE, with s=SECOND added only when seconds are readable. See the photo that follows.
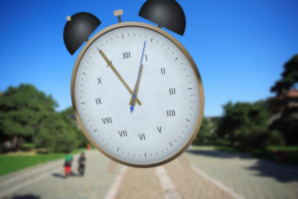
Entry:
h=12 m=55 s=4
